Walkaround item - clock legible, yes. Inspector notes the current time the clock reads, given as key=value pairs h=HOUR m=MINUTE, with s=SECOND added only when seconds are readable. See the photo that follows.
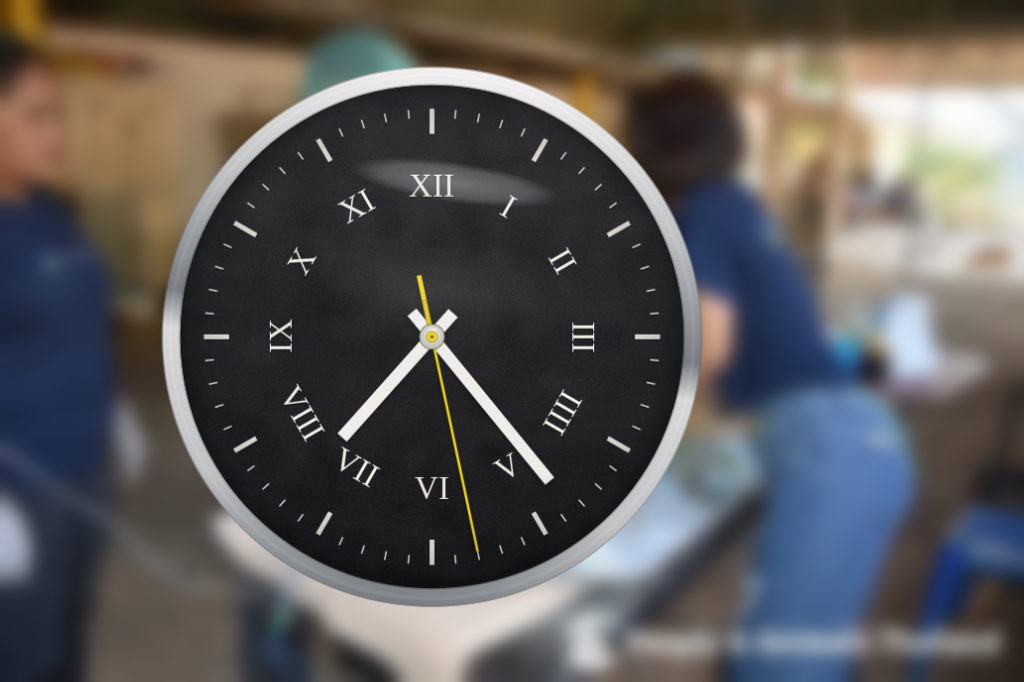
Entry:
h=7 m=23 s=28
